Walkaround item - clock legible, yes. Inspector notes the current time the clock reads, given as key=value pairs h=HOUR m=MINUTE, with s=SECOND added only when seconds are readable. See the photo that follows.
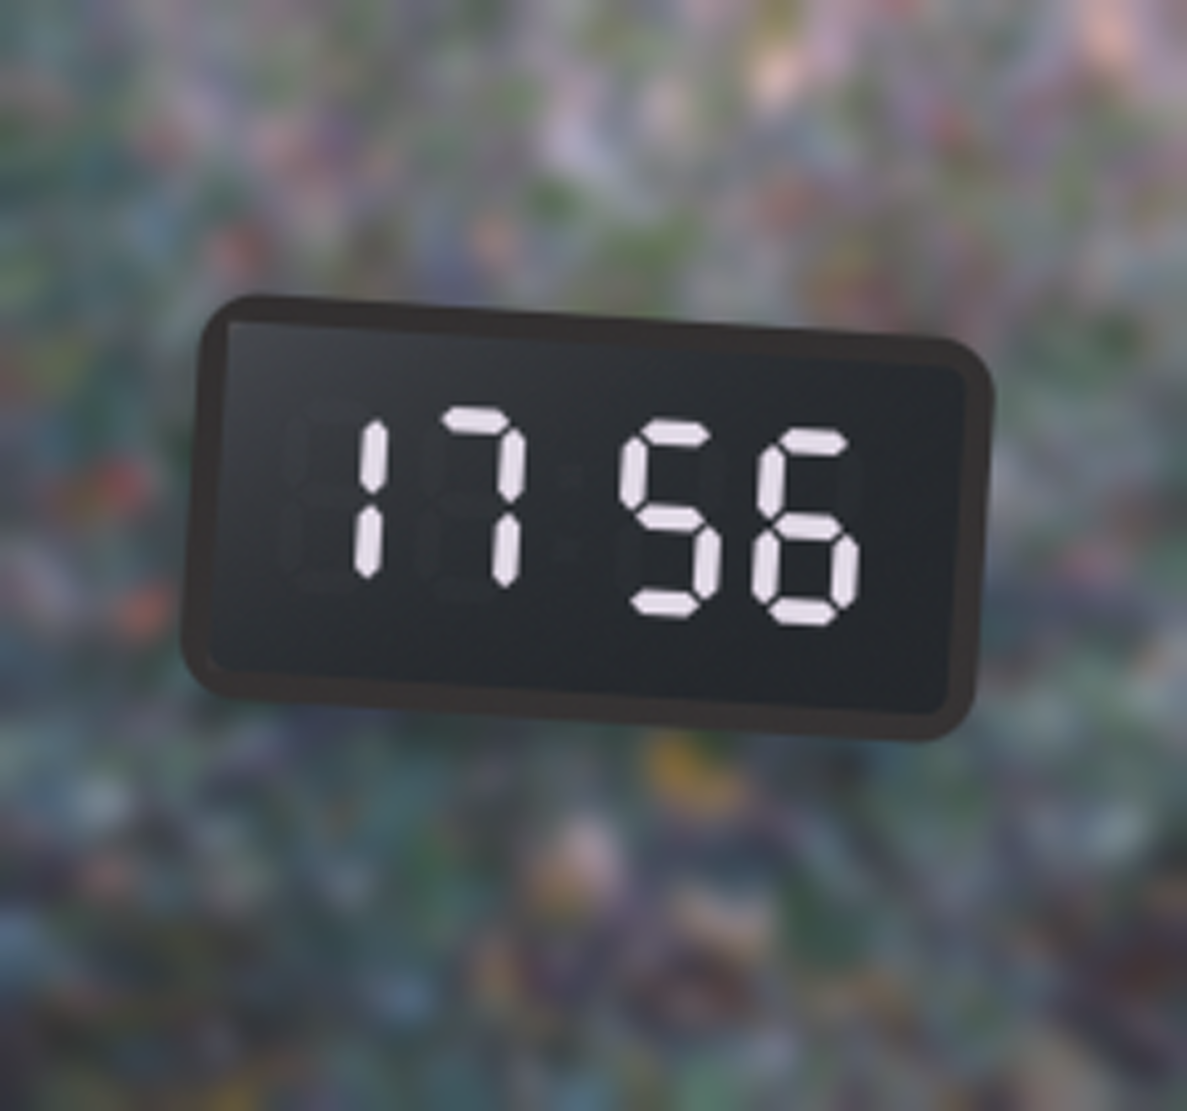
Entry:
h=17 m=56
